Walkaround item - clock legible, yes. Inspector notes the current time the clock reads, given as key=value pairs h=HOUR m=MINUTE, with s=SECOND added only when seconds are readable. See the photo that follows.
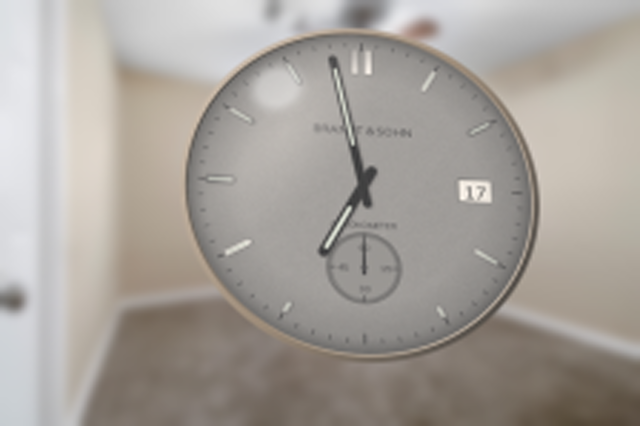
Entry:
h=6 m=58
